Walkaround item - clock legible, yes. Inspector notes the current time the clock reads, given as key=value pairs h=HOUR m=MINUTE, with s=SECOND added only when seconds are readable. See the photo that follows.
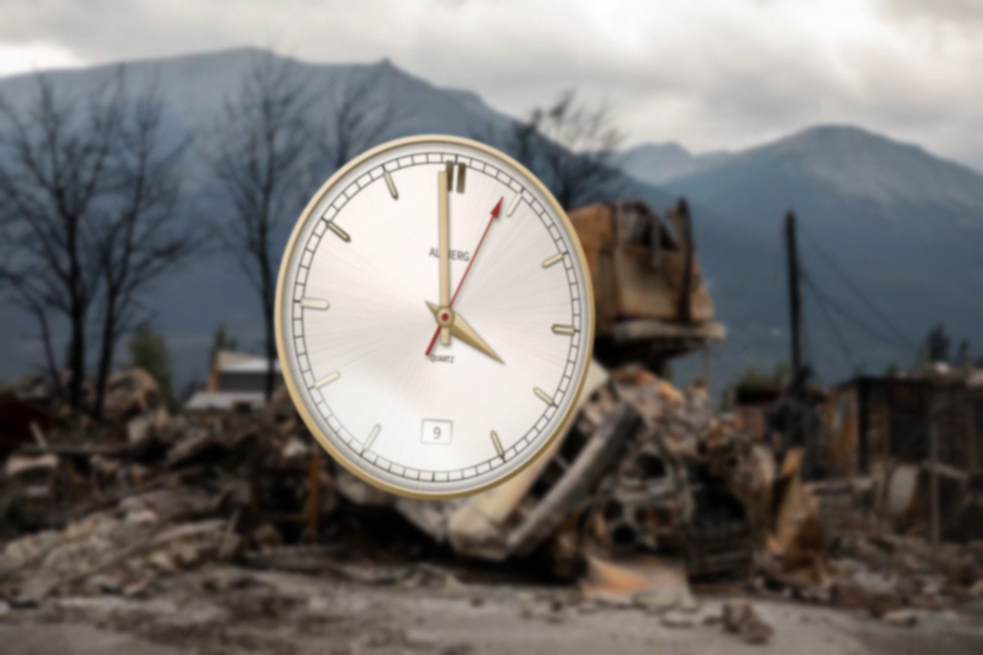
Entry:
h=3 m=59 s=4
